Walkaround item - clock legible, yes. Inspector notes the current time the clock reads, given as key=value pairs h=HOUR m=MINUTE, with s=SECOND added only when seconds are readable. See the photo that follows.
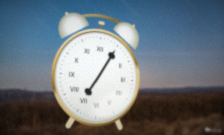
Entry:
h=7 m=5
